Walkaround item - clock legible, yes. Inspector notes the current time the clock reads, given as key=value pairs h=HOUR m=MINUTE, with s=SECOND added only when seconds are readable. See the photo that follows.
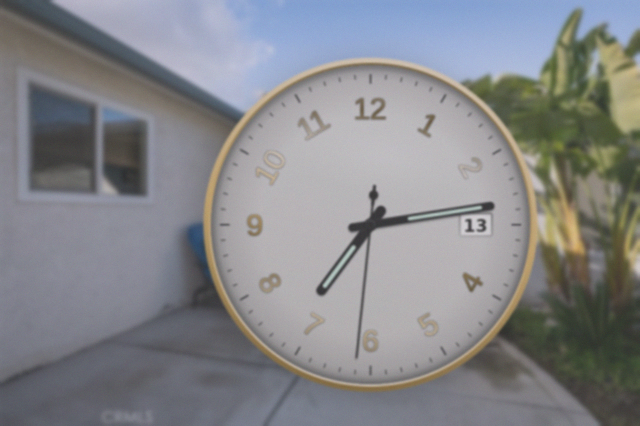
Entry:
h=7 m=13 s=31
